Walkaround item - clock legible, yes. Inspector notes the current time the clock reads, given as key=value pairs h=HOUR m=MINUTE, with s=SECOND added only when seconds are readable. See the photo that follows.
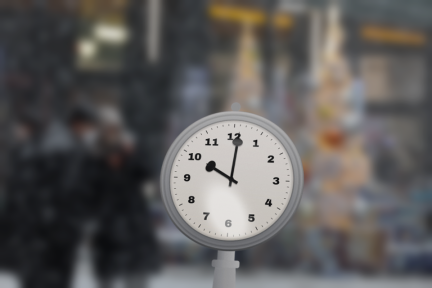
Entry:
h=10 m=1
